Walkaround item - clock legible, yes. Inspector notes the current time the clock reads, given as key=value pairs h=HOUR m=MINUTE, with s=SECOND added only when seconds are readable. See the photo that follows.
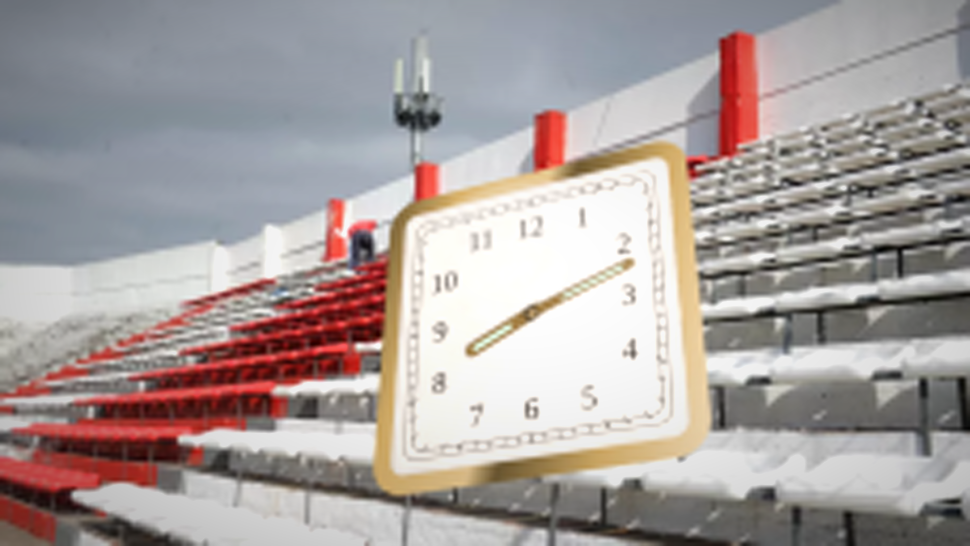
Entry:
h=8 m=12
